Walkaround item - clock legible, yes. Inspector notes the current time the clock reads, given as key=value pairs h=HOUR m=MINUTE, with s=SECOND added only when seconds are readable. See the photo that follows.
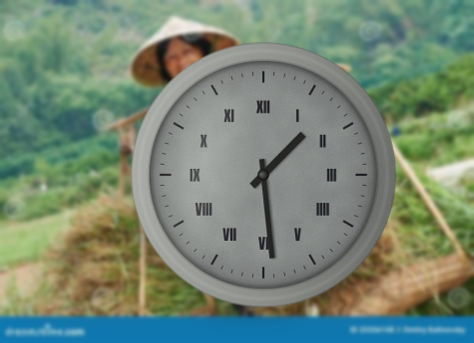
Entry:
h=1 m=29
